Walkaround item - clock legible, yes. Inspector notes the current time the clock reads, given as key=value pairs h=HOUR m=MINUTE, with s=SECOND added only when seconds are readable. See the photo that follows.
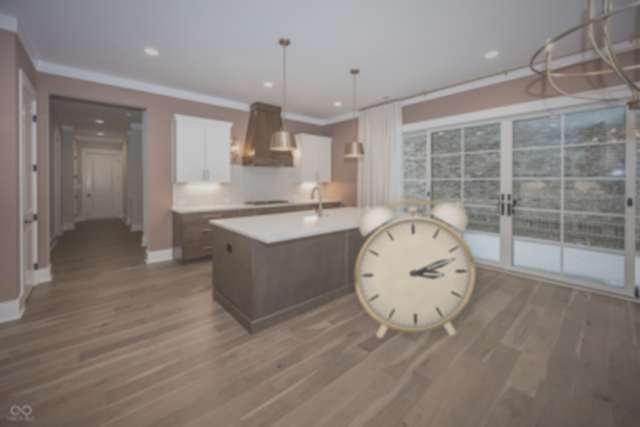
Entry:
h=3 m=12
